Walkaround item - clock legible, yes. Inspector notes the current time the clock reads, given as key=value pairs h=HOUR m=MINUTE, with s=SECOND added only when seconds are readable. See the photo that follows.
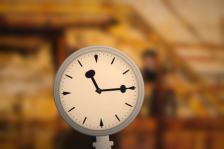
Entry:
h=11 m=15
